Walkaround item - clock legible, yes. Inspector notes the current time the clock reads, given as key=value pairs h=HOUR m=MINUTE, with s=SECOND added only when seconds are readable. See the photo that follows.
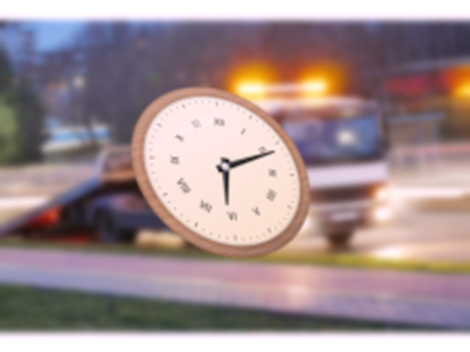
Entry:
h=6 m=11
